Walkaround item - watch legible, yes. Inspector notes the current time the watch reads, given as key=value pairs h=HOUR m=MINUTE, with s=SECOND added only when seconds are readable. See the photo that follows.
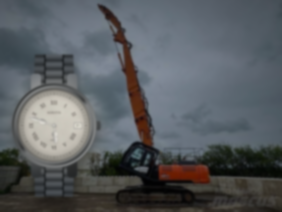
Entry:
h=5 m=48
